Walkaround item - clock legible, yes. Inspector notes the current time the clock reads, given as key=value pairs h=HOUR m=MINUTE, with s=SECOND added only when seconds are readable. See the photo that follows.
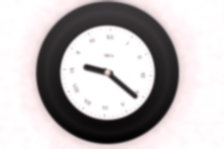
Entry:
h=9 m=21
